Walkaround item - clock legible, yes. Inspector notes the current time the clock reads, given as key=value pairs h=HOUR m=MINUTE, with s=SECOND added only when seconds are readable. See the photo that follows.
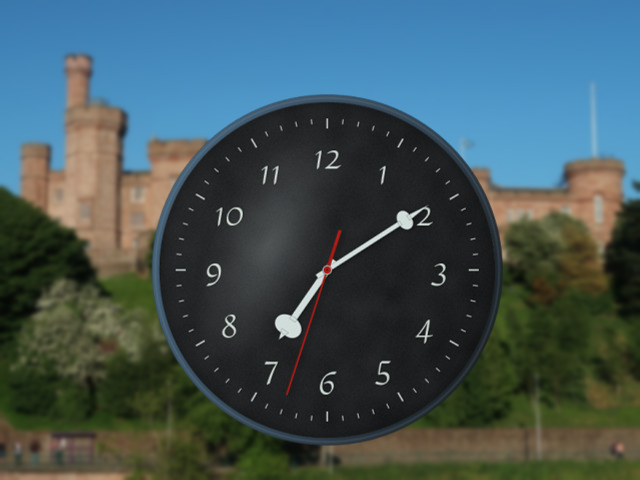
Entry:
h=7 m=9 s=33
